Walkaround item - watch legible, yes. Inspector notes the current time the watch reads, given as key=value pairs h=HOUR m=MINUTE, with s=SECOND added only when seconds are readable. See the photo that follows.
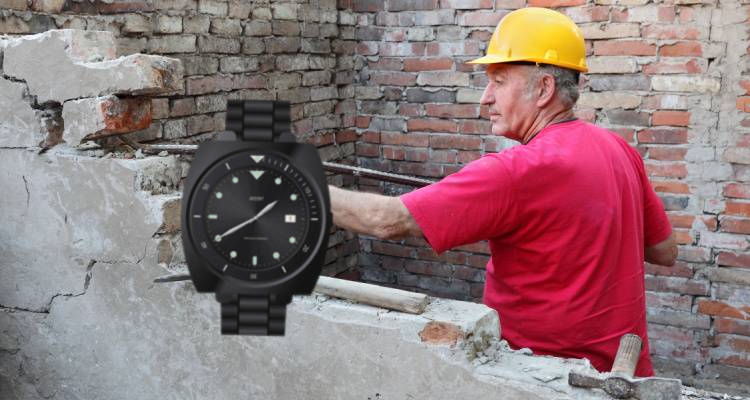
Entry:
h=1 m=40
